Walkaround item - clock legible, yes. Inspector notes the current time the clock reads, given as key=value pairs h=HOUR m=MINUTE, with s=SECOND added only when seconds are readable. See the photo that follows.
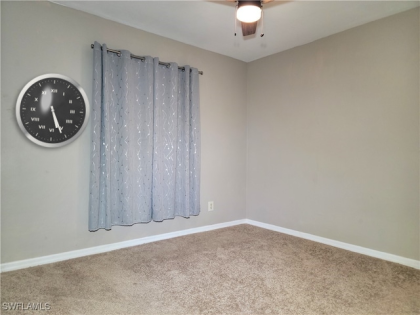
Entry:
h=5 m=26
